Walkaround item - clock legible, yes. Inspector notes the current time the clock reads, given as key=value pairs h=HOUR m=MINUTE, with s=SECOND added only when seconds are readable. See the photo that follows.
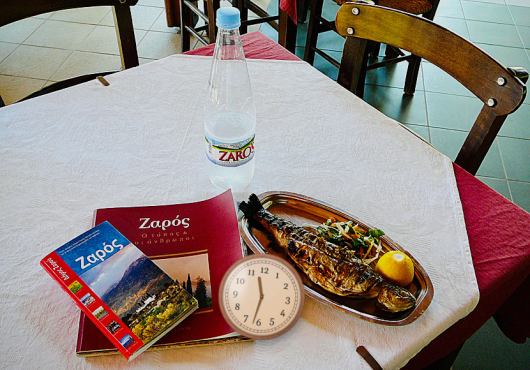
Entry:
h=11 m=32
